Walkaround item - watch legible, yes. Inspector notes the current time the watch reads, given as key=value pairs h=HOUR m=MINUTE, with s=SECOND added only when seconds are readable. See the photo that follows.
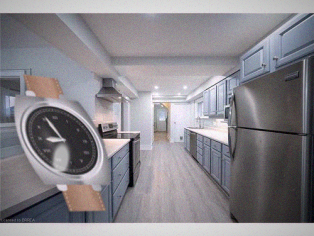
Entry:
h=8 m=56
